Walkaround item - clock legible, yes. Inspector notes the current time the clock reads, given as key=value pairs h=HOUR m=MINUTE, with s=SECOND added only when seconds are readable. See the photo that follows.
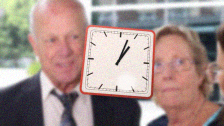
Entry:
h=1 m=3
